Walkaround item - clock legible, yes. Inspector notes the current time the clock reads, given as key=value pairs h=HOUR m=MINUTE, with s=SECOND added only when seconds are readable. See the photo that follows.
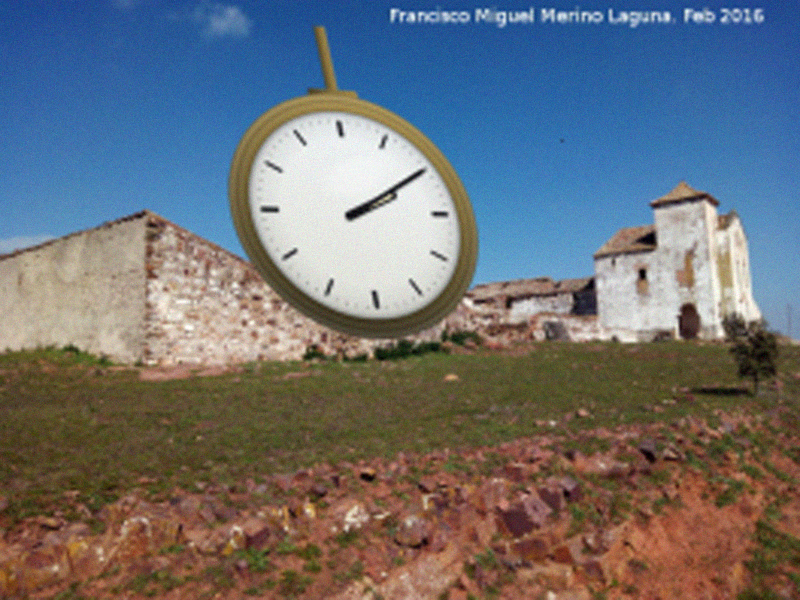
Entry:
h=2 m=10
